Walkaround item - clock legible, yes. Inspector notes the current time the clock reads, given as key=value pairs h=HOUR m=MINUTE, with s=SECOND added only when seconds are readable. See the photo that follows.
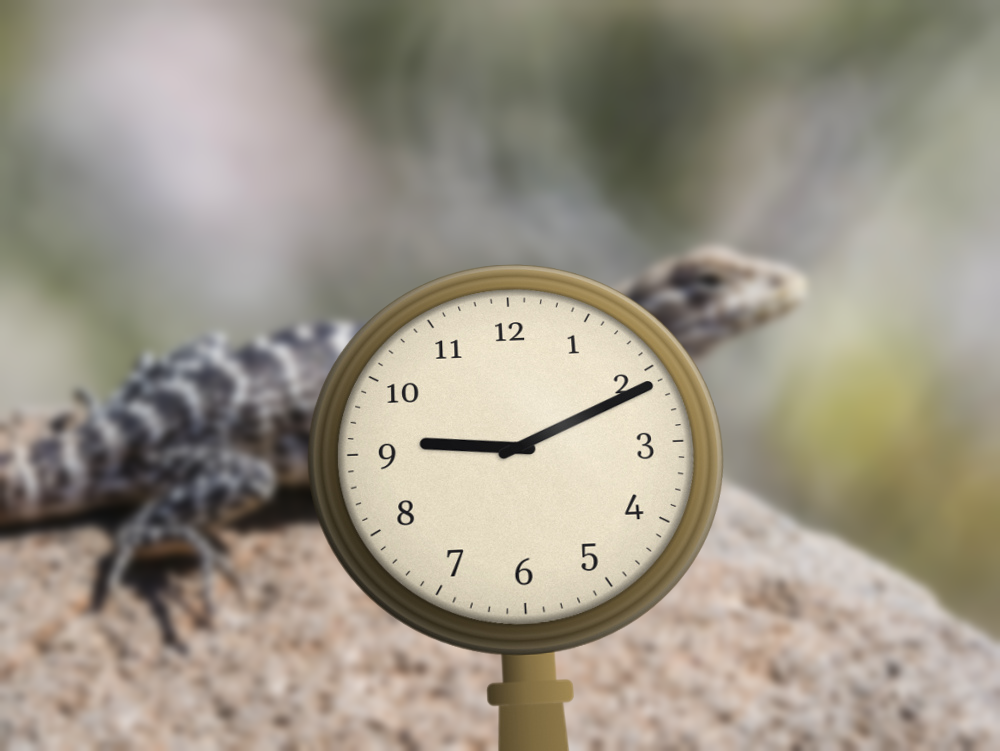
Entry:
h=9 m=11
